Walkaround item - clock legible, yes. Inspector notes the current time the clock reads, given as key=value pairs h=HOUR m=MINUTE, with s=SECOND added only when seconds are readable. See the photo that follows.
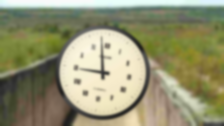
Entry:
h=8 m=58
